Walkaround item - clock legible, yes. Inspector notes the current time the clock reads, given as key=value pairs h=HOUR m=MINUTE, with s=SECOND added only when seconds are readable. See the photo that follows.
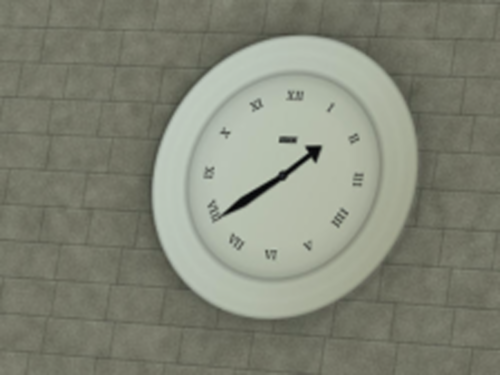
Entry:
h=1 m=39
